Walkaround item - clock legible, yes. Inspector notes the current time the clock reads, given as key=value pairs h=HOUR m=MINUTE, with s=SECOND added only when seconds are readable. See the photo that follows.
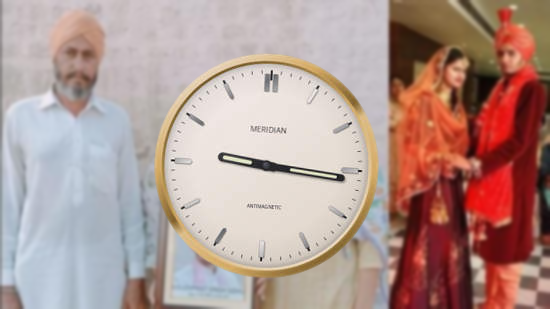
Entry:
h=9 m=16
